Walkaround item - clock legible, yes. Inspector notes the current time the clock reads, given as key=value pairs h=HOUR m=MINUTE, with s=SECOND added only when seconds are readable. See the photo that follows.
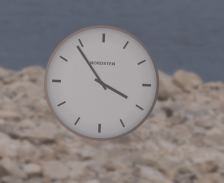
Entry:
h=3 m=54
